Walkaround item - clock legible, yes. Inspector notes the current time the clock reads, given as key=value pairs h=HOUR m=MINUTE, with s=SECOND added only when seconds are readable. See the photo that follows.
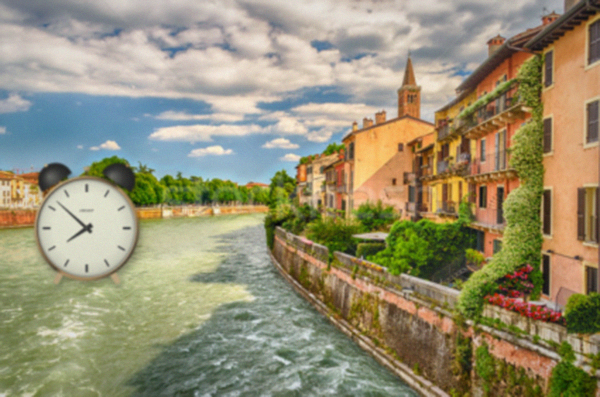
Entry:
h=7 m=52
